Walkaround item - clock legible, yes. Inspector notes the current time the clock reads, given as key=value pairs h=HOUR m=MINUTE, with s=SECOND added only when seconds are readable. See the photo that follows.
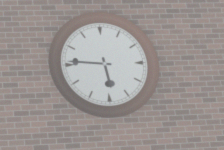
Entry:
h=5 m=46
